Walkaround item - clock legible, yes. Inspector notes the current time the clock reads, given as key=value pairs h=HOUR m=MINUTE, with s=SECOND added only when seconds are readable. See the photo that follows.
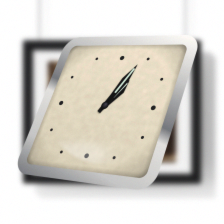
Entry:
h=1 m=4
